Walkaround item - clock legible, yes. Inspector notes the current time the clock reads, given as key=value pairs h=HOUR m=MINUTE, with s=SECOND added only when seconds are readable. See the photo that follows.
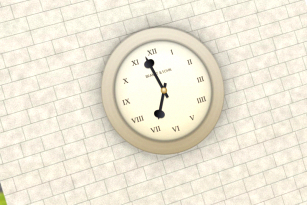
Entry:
h=6 m=58
